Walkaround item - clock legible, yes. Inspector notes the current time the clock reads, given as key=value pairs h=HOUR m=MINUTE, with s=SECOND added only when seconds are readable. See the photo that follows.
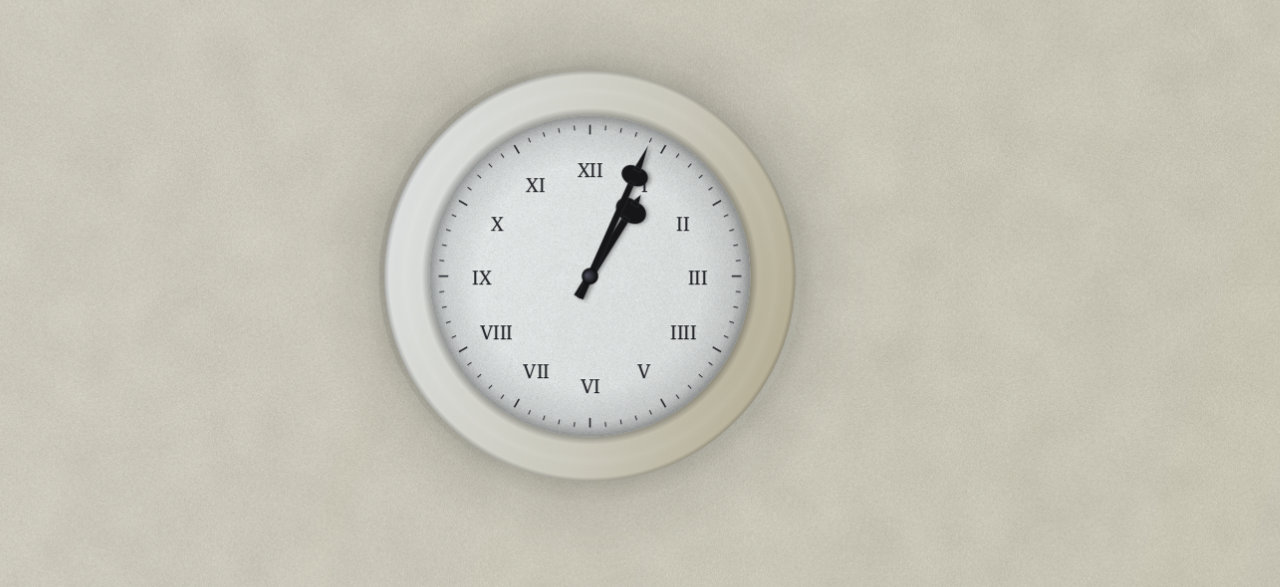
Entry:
h=1 m=4
